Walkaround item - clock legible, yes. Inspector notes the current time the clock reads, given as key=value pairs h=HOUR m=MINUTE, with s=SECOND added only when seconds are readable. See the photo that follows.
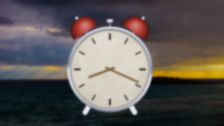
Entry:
h=8 m=19
